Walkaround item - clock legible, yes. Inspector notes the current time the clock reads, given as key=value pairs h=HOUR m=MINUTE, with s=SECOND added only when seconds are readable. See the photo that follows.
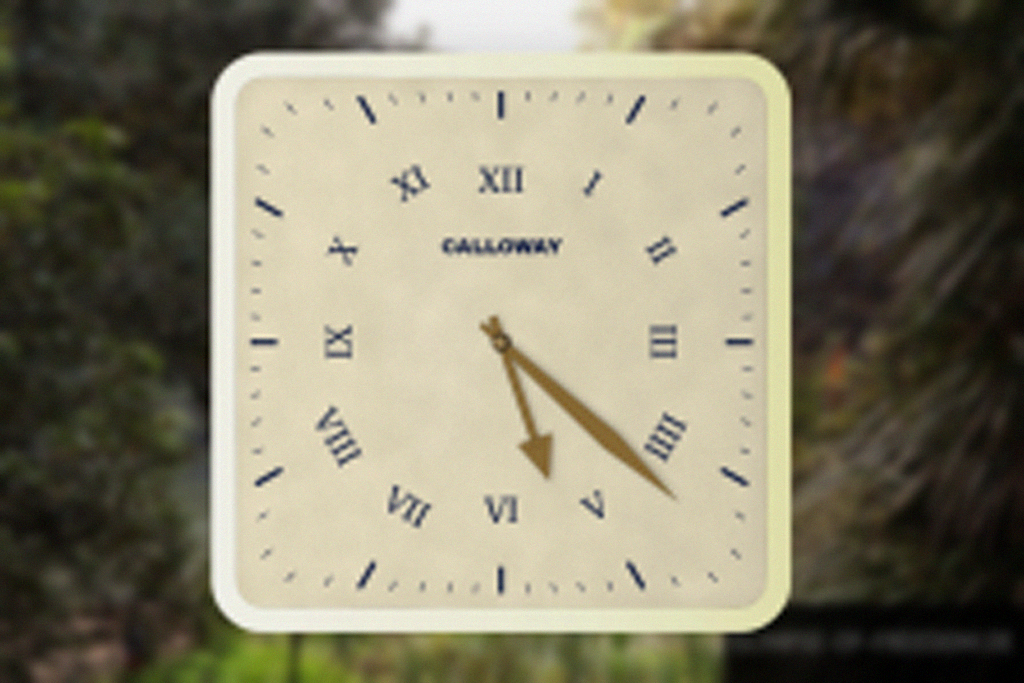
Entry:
h=5 m=22
